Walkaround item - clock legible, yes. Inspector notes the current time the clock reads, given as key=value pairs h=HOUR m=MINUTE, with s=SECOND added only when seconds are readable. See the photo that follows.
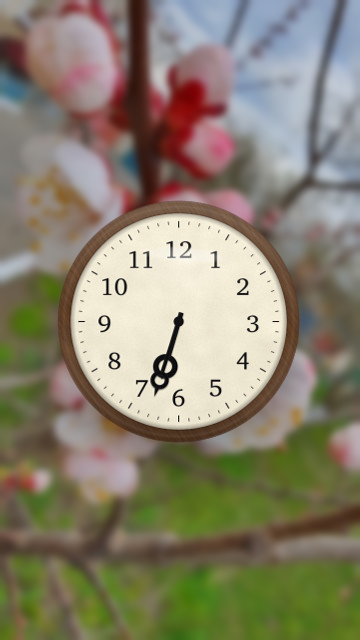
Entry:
h=6 m=33
